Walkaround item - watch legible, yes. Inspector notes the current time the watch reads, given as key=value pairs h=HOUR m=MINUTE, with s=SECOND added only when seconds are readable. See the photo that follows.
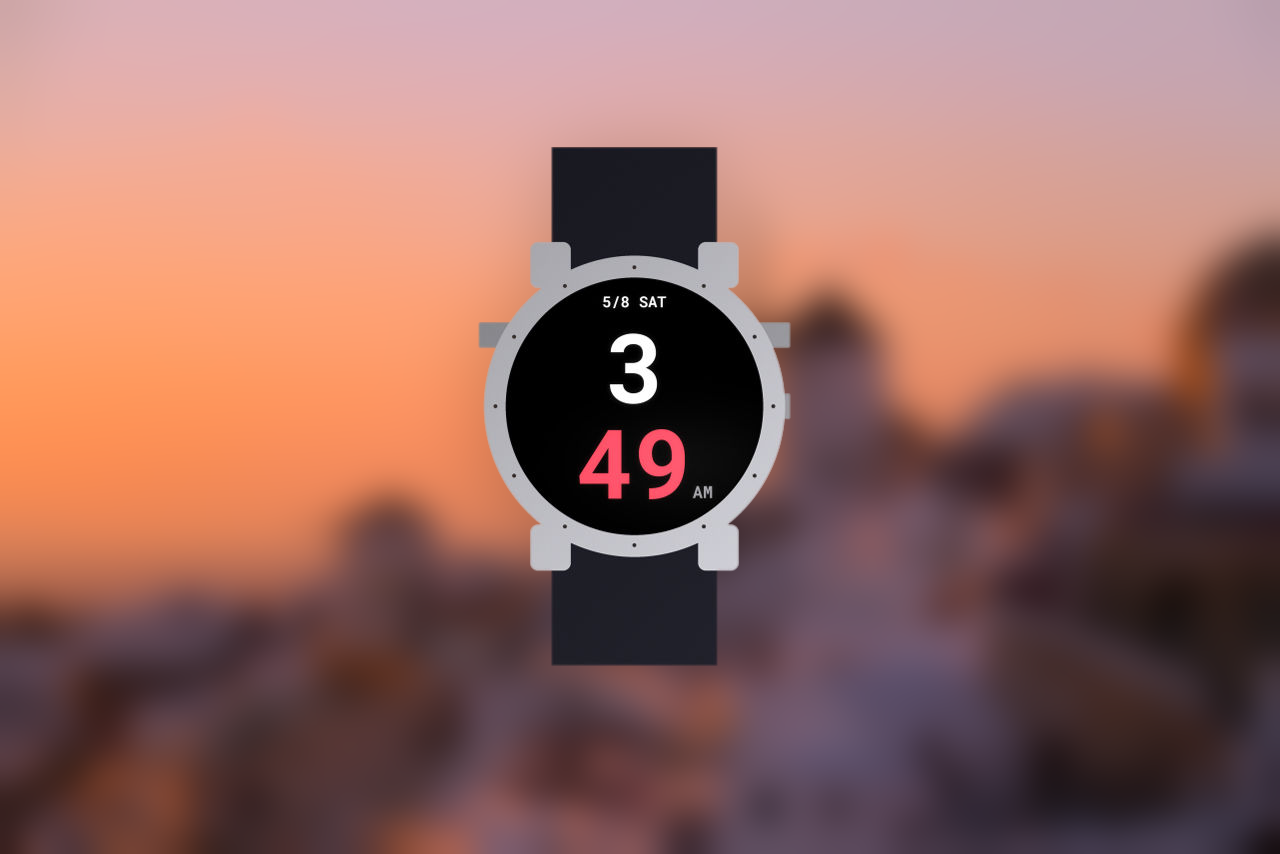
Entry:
h=3 m=49
